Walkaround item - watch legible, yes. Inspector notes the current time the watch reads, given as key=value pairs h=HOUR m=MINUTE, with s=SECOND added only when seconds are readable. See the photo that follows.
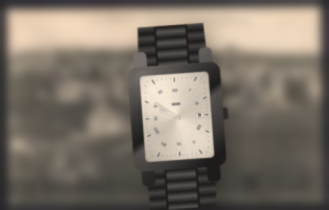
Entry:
h=9 m=51
